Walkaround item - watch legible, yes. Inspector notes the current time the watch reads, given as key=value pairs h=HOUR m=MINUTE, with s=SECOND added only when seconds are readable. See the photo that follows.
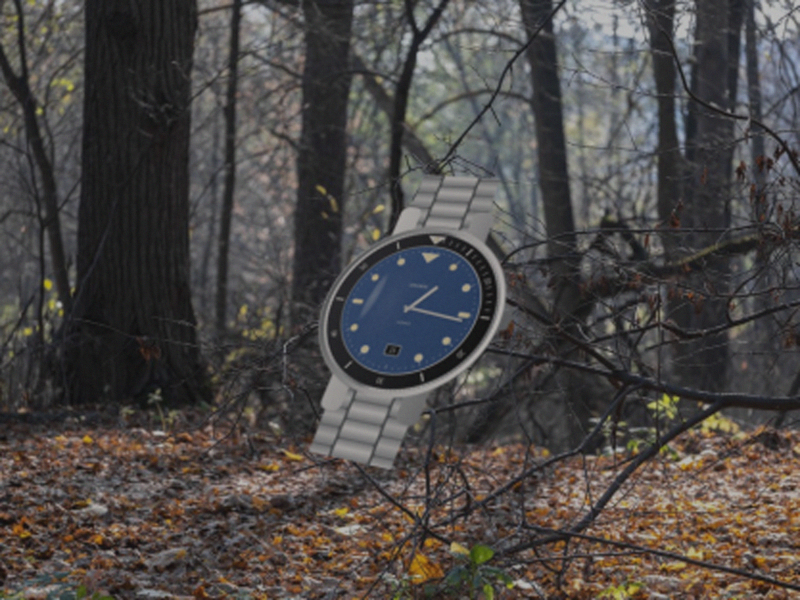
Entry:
h=1 m=16
